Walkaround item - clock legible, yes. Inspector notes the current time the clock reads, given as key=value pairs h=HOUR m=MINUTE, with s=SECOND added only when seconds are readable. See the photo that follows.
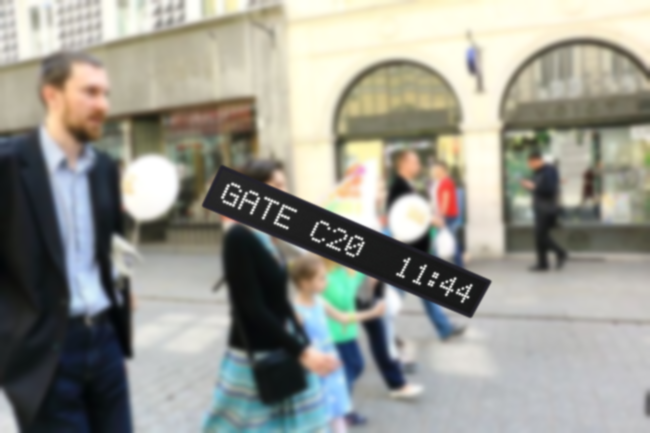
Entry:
h=11 m=44
